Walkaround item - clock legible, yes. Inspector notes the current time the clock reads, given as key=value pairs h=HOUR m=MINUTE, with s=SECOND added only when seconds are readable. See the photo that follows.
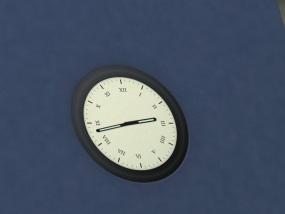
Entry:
h=2 m=43
